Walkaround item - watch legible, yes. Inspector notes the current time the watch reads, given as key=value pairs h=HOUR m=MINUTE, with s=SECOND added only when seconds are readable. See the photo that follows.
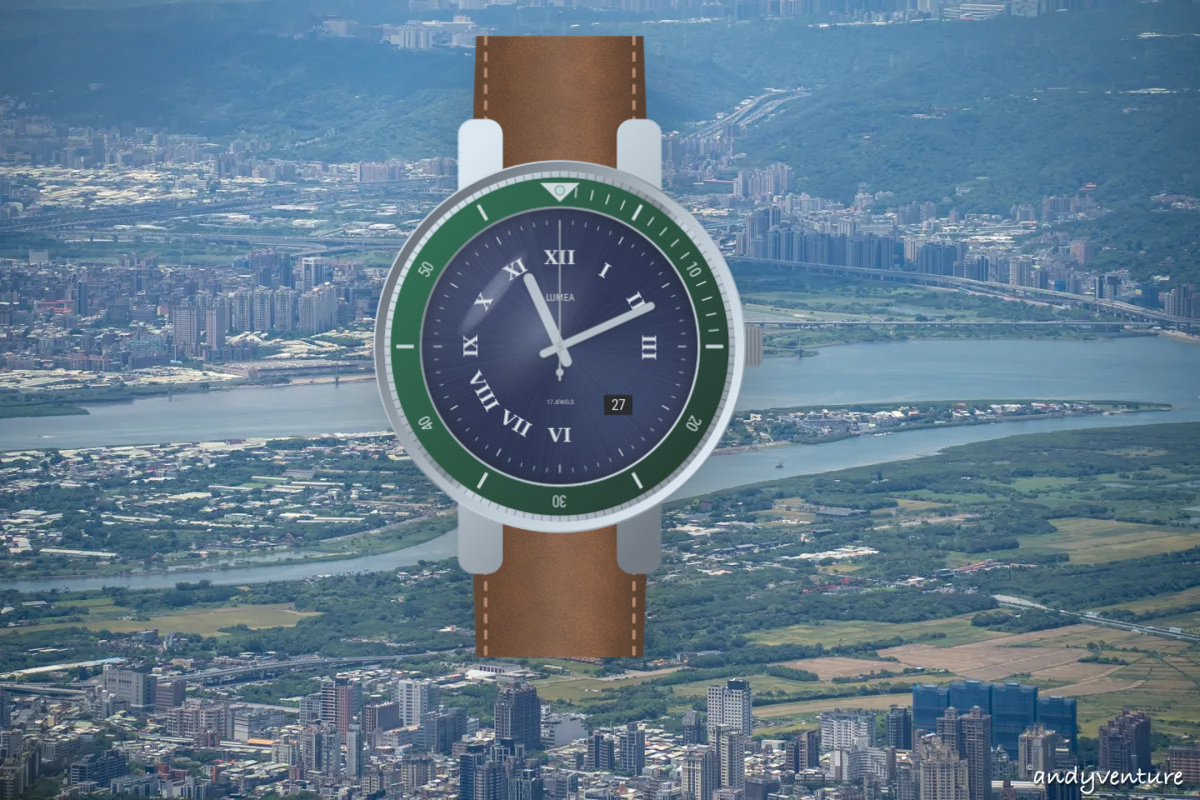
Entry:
h=11 m=11 s=0
